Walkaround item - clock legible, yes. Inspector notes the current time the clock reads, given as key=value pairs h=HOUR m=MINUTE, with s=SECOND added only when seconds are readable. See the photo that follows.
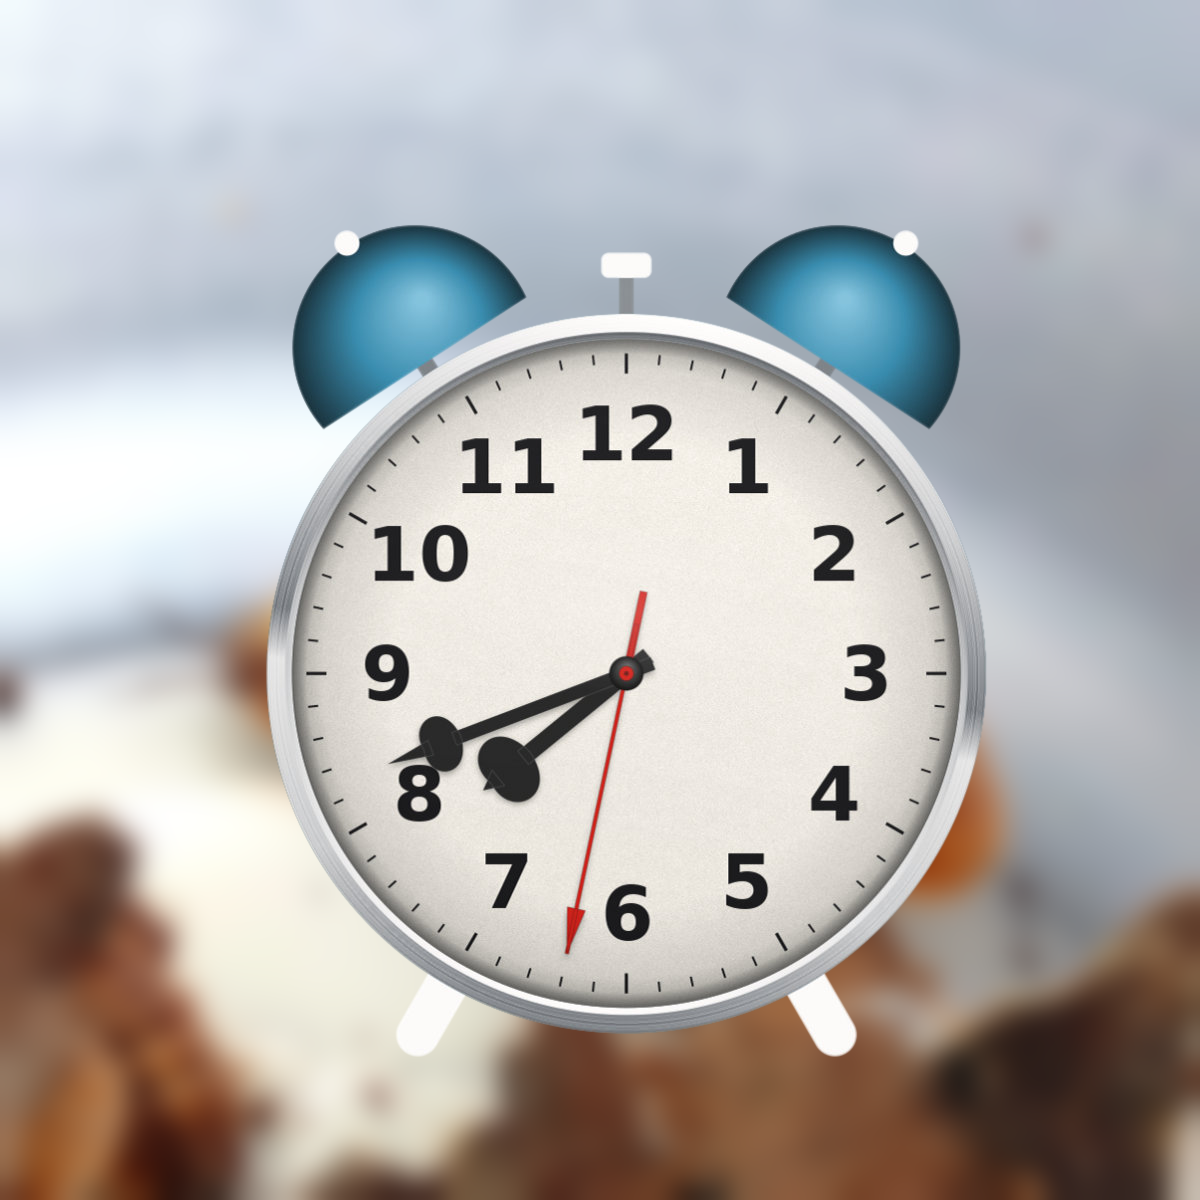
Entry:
h=7 m=41 s=32
